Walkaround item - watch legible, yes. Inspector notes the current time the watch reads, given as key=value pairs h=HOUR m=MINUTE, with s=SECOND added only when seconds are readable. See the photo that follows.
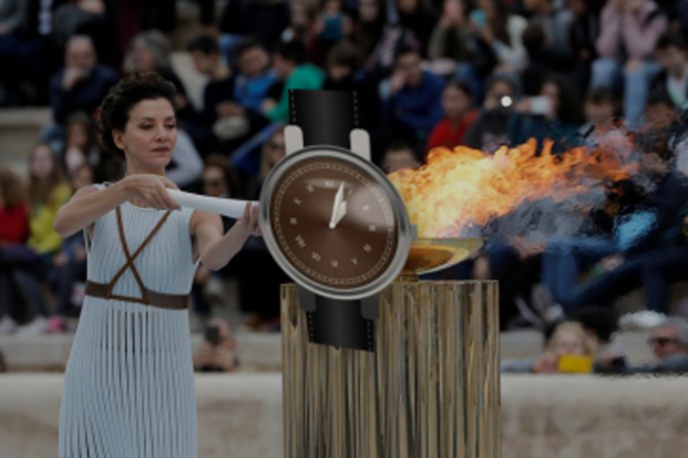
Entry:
h=1 m=3
